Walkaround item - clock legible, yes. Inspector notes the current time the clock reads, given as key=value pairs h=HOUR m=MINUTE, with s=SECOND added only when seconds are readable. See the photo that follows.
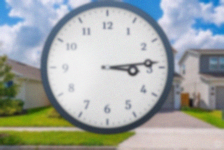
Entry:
h=3 m=14
